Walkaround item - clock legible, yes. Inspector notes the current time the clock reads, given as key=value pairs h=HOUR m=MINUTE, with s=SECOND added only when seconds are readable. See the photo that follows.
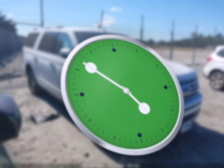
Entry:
h=4 m=52
